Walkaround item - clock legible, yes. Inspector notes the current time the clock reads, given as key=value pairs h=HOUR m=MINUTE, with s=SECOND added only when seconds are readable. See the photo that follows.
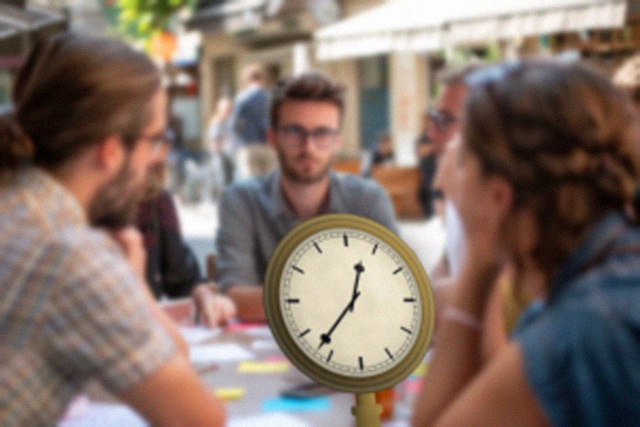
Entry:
h=12 m=37
